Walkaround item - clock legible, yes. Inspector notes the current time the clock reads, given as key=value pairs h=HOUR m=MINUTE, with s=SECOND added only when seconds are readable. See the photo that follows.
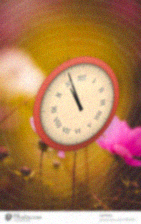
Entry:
h=10 m=56
